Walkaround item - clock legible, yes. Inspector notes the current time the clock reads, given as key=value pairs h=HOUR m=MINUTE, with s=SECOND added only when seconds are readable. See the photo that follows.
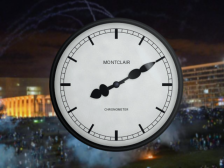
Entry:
h=8 m=10
